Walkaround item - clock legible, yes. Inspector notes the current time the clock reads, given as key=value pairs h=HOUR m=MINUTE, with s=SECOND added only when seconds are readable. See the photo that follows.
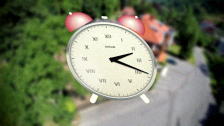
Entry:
h=2 m=19
